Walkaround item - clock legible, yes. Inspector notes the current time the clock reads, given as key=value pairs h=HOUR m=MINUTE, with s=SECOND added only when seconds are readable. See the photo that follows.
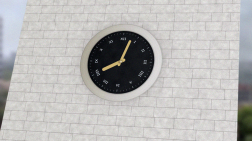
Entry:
h=8 m=3
